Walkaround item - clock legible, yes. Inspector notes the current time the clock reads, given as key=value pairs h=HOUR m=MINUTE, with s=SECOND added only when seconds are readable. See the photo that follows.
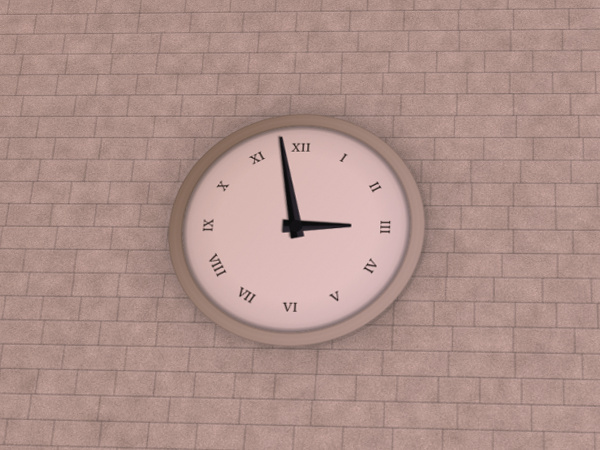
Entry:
h=2 m=58
